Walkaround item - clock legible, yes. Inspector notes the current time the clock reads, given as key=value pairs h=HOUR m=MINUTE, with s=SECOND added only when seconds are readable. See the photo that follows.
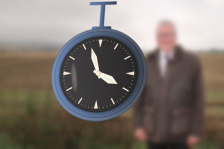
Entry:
h=3 m=57
